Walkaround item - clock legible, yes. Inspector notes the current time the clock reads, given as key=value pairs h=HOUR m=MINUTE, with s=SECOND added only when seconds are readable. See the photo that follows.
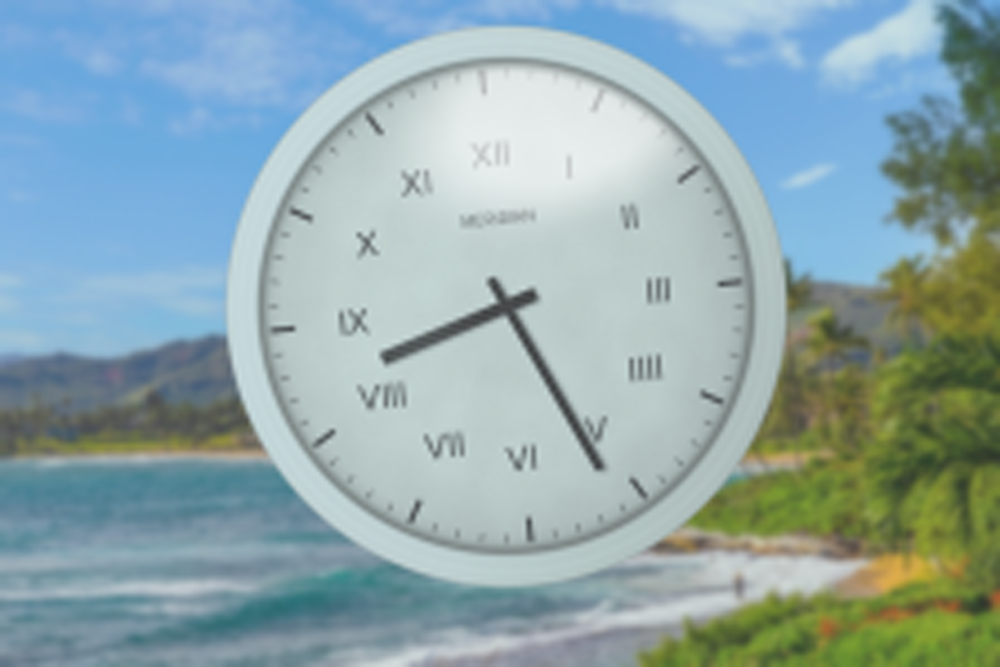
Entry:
h=8 m=26
